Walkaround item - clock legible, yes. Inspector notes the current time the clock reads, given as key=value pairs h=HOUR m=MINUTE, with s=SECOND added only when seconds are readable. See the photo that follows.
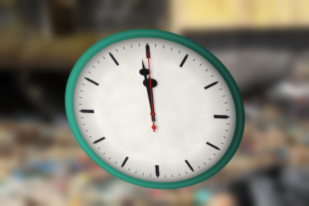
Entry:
h=11 m=59 s=0
